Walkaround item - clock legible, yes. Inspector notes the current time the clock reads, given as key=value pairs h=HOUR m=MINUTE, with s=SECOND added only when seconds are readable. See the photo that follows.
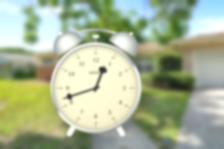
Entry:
h=12 m=42
